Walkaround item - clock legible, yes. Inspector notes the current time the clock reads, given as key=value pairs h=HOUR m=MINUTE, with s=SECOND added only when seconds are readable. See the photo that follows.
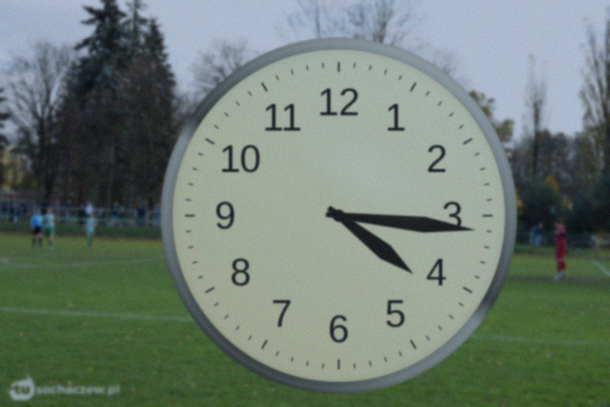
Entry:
h=4 m=16
